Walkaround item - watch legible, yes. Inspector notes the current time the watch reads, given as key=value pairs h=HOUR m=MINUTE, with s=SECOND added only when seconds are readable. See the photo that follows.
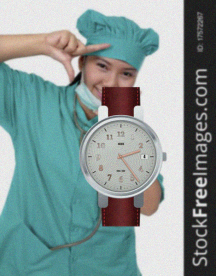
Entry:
h=2 m=24
